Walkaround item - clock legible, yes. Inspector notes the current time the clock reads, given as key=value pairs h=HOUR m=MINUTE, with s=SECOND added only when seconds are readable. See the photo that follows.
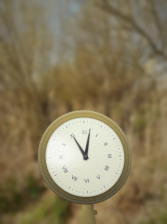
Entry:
h=11 m=2
